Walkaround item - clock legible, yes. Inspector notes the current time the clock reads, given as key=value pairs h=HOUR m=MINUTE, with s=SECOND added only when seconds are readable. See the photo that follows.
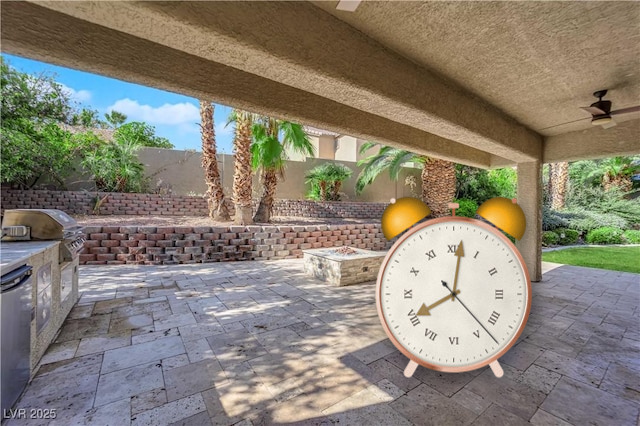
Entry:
h=8 m=1 s=23
